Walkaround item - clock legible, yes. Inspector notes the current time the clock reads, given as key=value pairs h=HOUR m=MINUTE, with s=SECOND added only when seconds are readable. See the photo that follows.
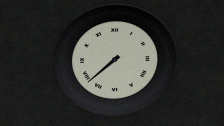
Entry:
h=7 m=38
